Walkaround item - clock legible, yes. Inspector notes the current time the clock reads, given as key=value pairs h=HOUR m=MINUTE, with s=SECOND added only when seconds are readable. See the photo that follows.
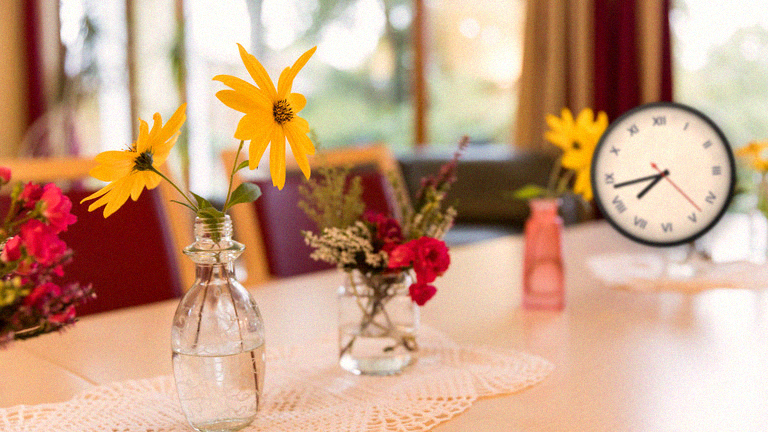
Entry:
h=7 m=43 s=23
